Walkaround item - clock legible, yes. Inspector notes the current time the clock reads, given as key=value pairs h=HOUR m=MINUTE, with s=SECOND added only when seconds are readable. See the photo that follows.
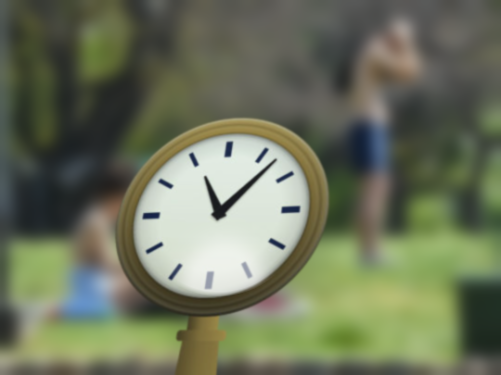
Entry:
h=11 m=7
